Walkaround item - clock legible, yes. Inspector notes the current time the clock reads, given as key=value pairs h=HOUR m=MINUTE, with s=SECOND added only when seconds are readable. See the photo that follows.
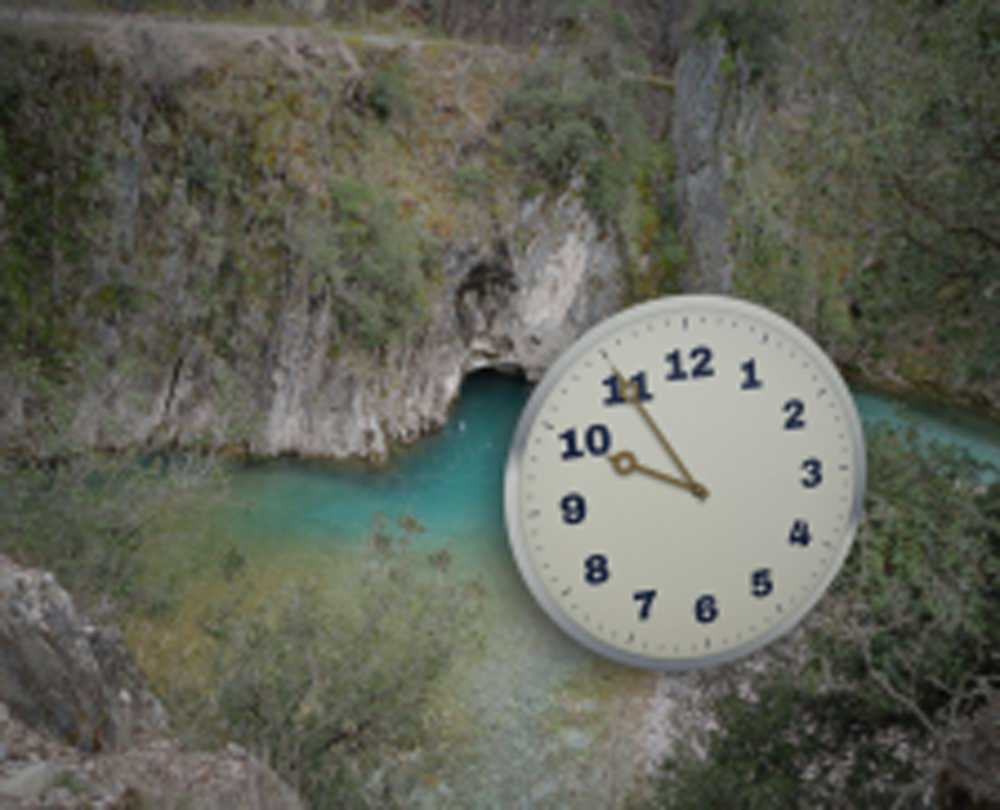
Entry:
h=9 m=55
